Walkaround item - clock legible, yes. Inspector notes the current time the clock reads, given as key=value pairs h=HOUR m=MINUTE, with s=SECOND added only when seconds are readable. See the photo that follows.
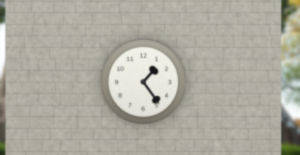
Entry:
h=1 m=24
